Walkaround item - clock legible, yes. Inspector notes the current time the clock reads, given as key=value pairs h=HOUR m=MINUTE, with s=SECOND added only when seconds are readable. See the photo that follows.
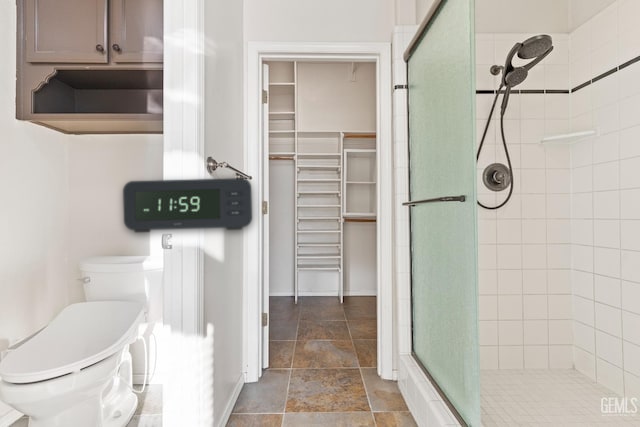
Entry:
h=11 m=59
